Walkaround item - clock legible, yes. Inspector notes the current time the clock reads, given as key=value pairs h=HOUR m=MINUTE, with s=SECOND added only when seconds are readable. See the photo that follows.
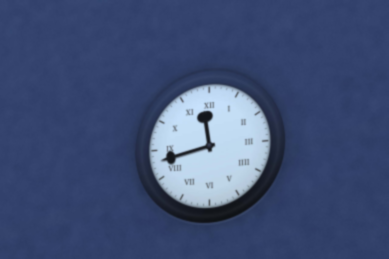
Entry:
h=11 m=43
